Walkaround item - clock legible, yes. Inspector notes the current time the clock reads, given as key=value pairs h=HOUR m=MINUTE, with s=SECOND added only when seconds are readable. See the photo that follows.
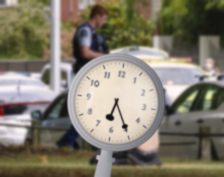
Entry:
h=6 m=25
